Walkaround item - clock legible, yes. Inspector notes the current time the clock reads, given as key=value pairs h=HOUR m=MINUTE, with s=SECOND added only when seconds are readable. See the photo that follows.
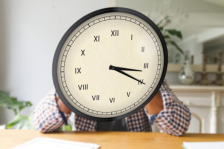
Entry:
h=3 m=20
